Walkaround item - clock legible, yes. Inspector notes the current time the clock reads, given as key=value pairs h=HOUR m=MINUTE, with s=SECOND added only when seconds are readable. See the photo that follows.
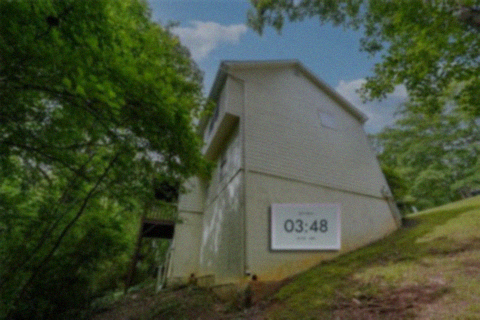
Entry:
h=3 m=48
